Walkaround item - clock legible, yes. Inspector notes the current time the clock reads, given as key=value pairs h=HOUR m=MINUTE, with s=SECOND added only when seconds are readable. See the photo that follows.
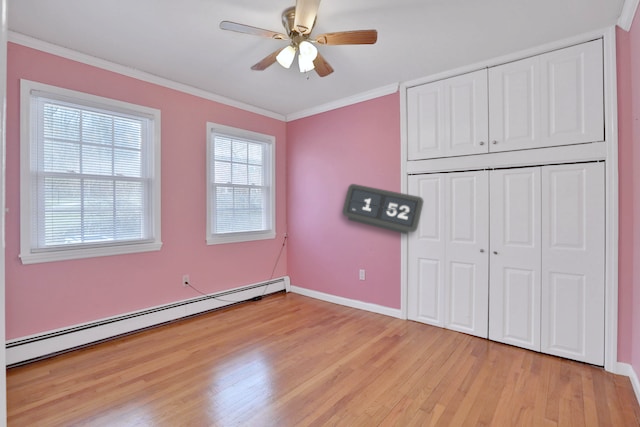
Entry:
h=1 m=52
